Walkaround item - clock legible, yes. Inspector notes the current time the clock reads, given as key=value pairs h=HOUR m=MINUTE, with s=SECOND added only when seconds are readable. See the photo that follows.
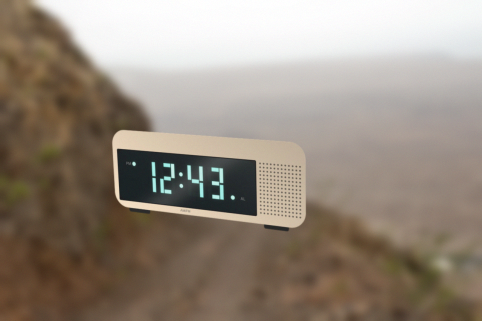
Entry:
h=12 m=43
